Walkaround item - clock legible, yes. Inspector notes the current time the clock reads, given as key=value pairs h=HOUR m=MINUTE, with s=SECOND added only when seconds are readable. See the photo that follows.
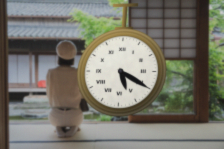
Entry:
h=5 m=20
